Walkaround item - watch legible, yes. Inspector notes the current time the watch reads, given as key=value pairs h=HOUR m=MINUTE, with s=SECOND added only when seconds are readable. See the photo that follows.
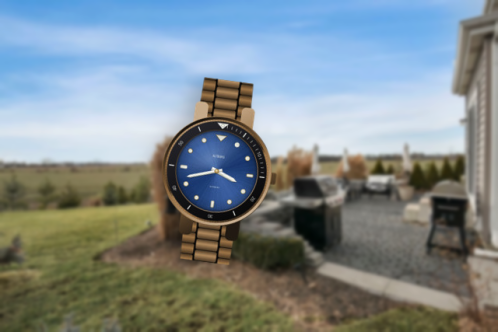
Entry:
h=3 m=42
